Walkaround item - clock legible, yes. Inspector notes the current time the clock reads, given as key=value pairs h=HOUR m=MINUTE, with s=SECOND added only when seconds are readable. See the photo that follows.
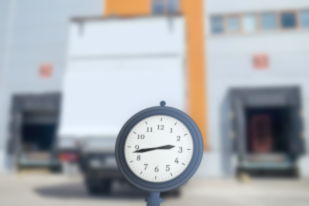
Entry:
h=2 m=43
